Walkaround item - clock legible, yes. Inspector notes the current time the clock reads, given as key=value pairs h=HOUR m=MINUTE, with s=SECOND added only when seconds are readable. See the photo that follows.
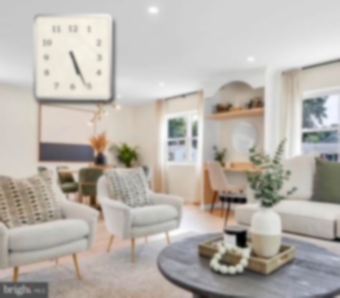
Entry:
h=5 m=26
